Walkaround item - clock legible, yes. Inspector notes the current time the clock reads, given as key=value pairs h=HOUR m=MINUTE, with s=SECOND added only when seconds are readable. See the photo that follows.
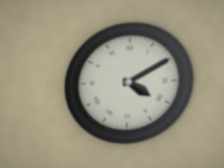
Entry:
h=4 m=10
